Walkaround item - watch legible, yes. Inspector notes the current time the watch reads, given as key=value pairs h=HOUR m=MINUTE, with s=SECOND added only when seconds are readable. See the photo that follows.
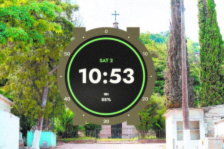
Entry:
h=10 m=53
